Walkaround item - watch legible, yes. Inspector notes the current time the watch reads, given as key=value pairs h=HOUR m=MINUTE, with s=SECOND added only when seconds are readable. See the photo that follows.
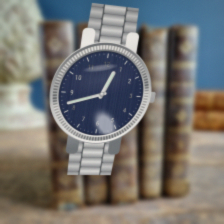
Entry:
h=12 m=42
